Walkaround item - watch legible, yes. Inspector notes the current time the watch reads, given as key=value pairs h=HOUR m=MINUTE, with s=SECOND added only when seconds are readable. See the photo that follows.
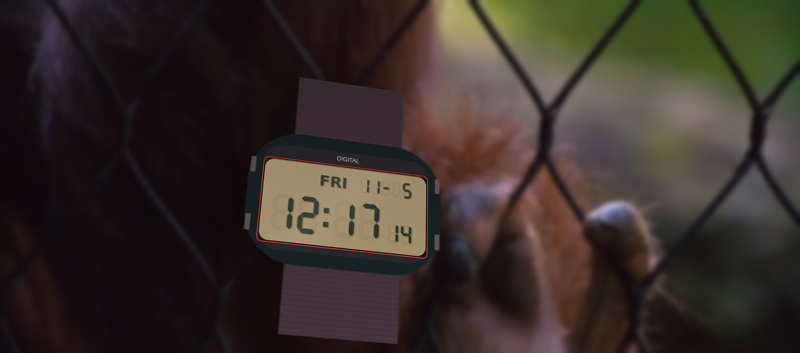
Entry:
h=12 m=17 s=14
